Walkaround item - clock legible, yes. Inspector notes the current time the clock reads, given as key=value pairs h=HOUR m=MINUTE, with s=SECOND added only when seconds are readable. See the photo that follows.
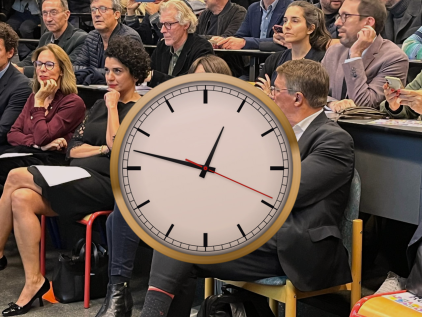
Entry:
h=12 m=47 s=19
